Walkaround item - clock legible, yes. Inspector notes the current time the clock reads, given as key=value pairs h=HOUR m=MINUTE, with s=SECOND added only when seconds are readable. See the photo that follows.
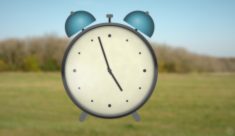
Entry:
h=4 m=57
